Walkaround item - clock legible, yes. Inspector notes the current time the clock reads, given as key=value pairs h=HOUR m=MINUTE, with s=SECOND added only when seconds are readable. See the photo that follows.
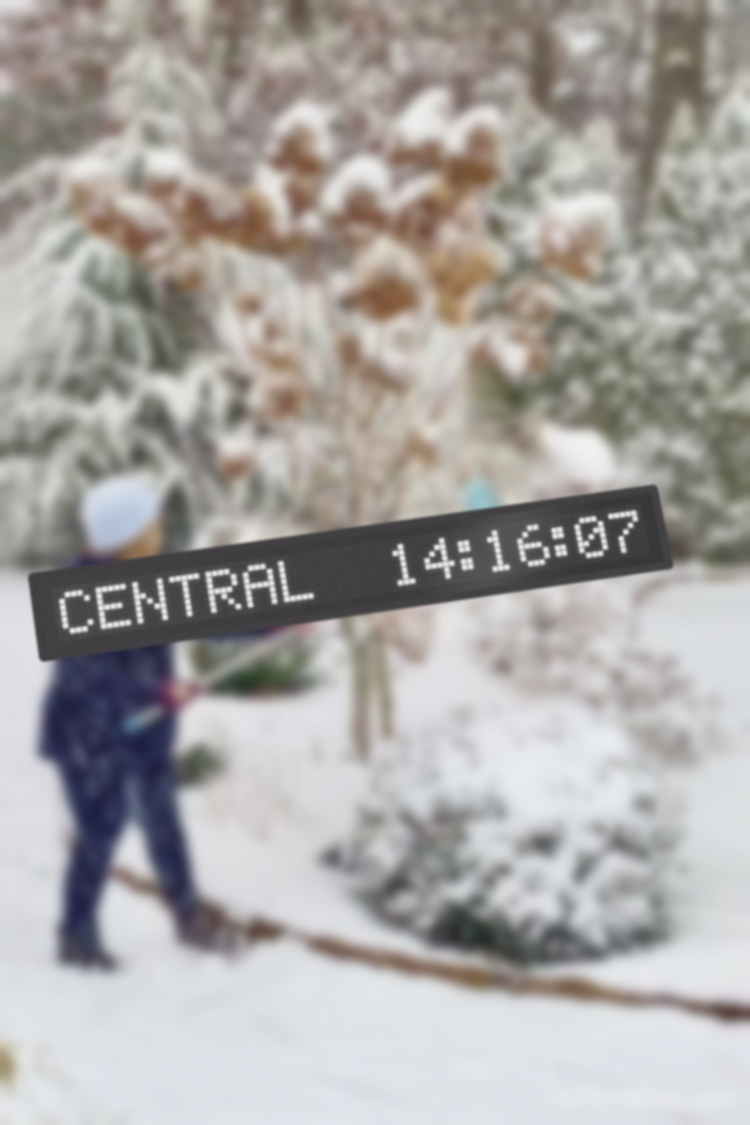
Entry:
h=14 m=16 s=7
